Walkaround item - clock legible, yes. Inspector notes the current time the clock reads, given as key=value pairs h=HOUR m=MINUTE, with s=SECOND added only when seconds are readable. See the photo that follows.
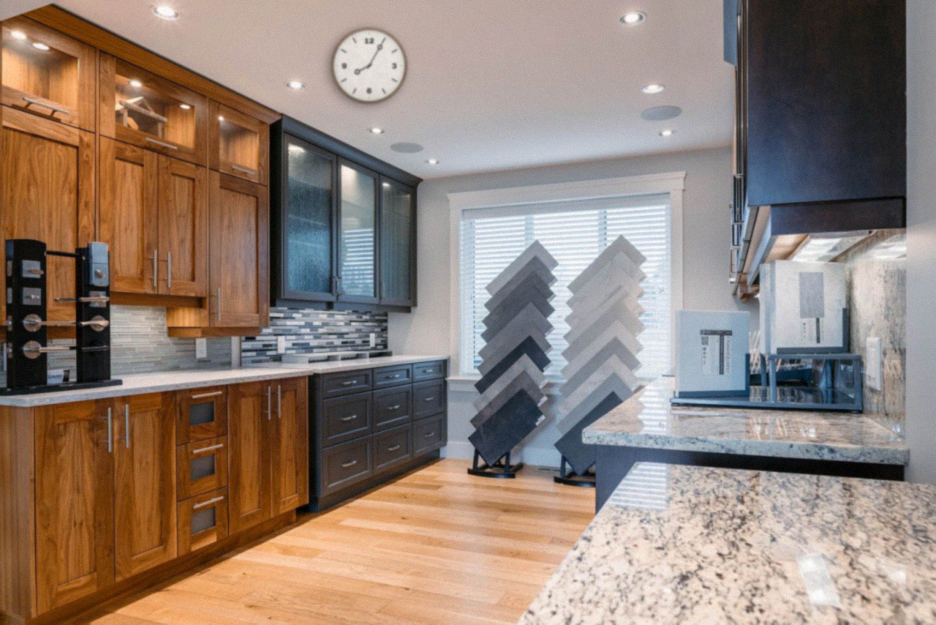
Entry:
h=8 m=5
